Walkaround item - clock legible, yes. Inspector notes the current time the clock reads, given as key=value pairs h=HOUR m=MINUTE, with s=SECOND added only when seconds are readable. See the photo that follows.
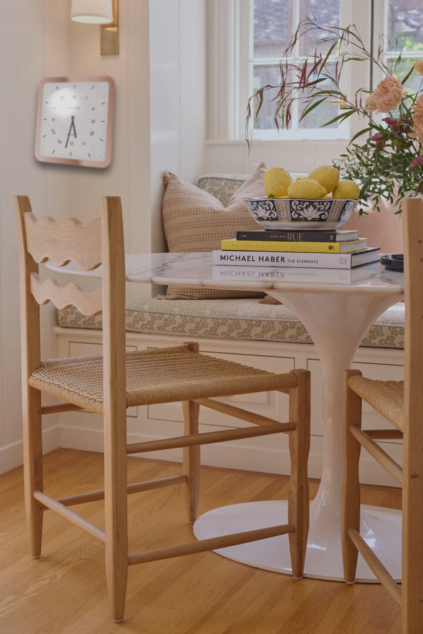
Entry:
h=5 m=32
